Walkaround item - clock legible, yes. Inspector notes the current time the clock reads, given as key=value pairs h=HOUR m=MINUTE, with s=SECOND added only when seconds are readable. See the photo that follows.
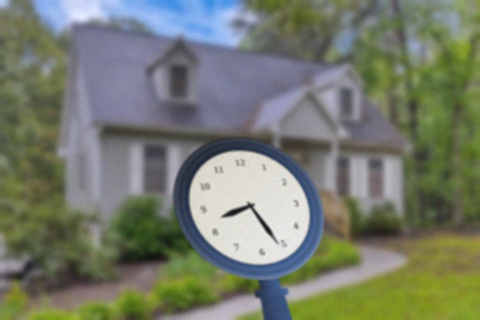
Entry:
h=8 m=26
